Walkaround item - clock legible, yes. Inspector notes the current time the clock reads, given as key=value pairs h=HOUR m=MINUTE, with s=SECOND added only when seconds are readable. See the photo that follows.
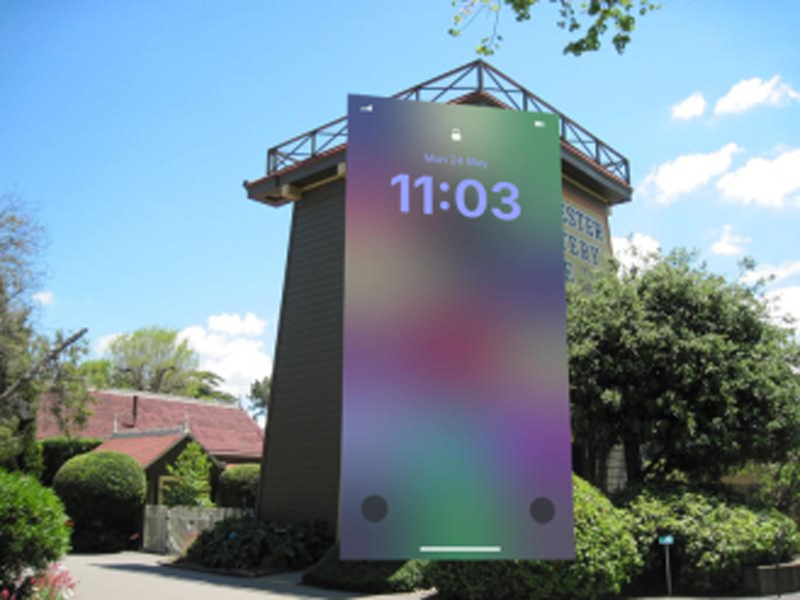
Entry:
h=11 m=3
